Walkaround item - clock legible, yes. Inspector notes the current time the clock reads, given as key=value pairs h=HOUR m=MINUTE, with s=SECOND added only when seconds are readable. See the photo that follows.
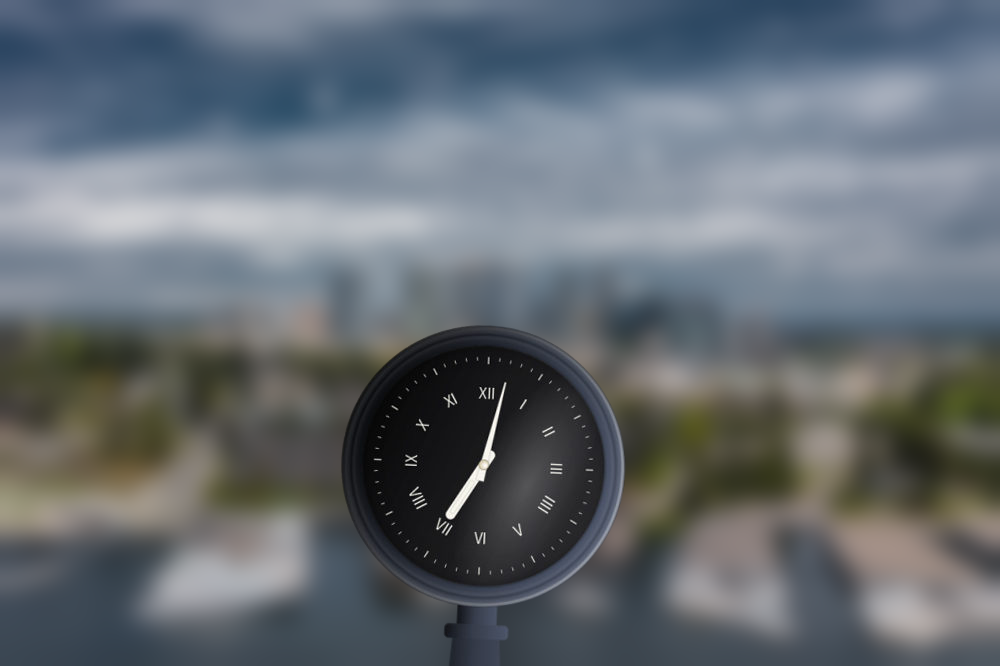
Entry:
h=7 m=2
